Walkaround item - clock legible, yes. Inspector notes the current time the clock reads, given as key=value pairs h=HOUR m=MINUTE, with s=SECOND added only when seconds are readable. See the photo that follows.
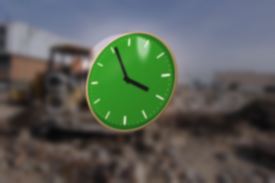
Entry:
h=3 m=56
